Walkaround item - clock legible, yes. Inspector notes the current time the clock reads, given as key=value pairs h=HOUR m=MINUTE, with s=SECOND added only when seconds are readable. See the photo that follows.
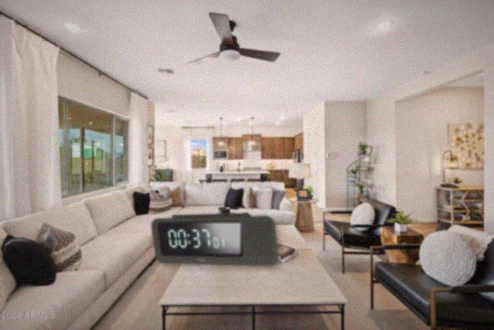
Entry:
h=0 m=37
